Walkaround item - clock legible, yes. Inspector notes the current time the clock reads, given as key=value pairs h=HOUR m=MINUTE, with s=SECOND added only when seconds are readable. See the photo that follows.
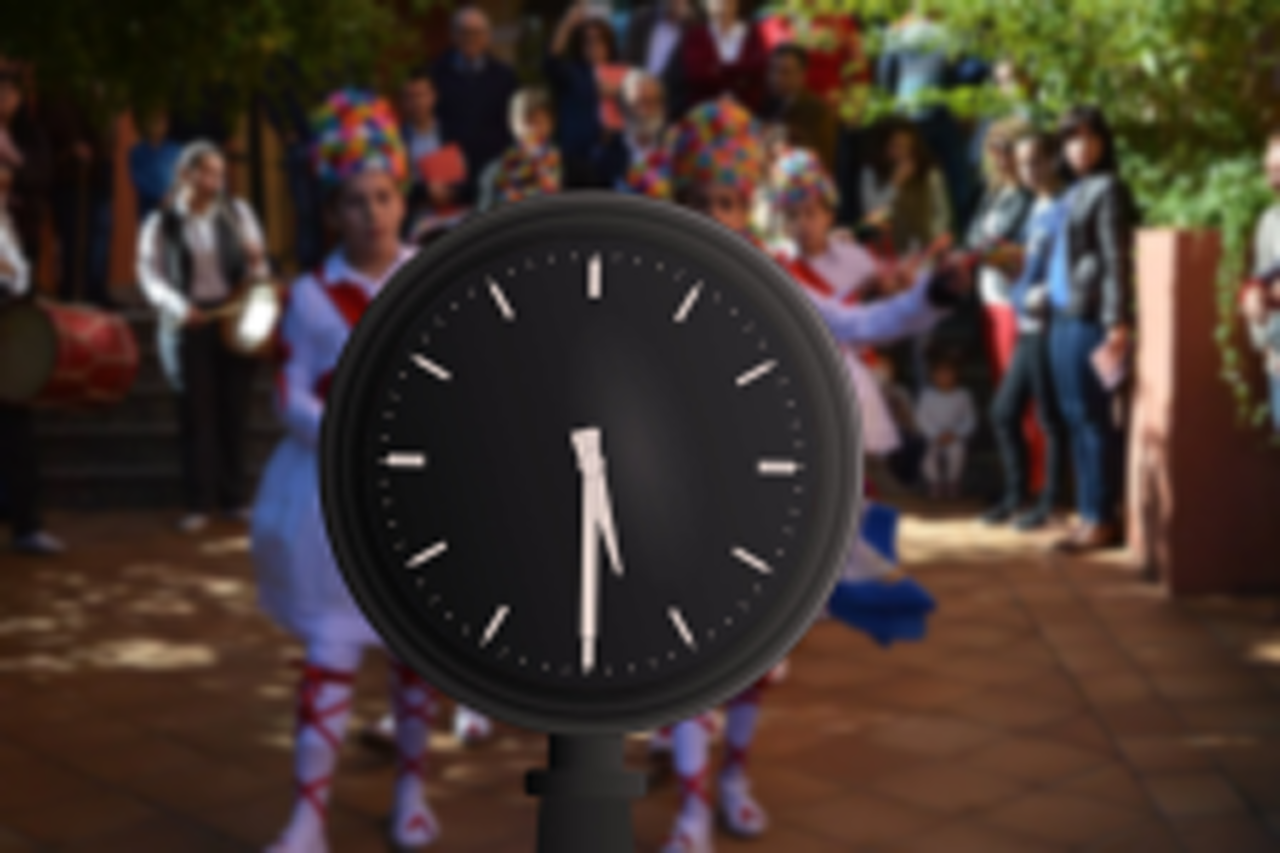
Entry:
h=5 m=30
